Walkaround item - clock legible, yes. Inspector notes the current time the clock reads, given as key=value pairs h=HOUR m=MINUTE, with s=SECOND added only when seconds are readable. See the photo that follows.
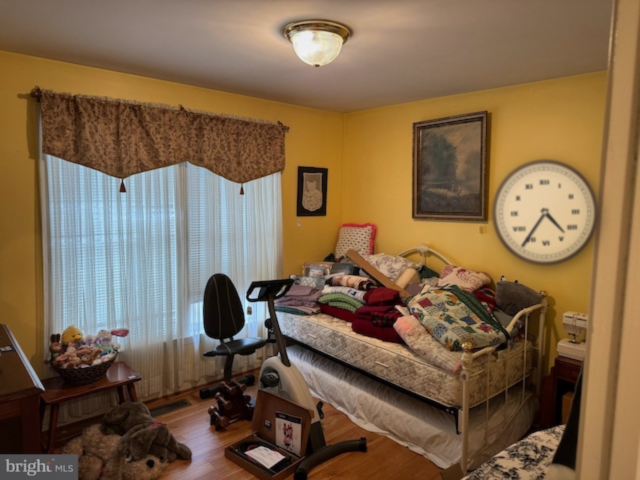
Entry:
h=4 m=36
